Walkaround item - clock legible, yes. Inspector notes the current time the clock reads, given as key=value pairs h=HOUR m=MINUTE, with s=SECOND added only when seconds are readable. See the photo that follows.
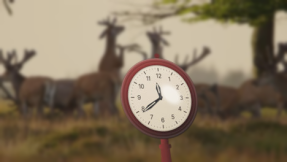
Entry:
h=11 m=39
